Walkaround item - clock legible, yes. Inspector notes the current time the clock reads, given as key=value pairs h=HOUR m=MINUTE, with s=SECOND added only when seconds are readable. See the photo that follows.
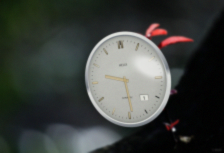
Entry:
h=9 m=29
